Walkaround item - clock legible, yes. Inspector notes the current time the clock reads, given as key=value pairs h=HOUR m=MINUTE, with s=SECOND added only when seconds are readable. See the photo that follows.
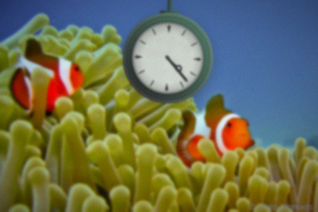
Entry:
h=4 m=23
